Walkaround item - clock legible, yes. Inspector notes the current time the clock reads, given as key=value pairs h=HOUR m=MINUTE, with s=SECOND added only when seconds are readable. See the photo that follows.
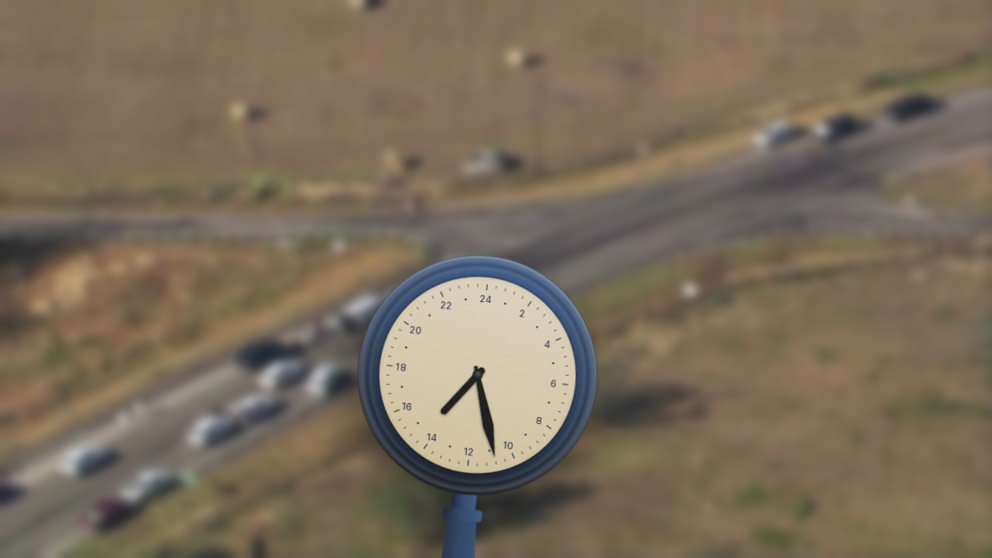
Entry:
h=14 m=27
